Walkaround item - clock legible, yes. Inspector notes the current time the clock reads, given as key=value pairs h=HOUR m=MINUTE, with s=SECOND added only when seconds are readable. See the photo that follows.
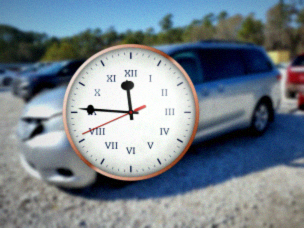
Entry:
h=11 m=45 s=41
